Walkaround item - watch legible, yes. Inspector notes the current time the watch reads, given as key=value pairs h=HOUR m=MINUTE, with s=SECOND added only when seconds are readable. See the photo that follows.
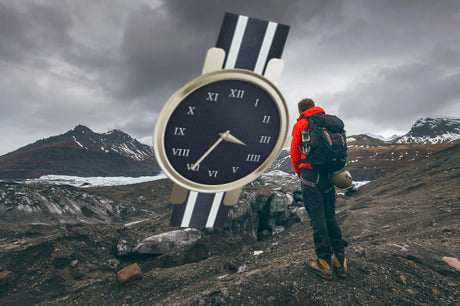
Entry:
h=3 m=35
